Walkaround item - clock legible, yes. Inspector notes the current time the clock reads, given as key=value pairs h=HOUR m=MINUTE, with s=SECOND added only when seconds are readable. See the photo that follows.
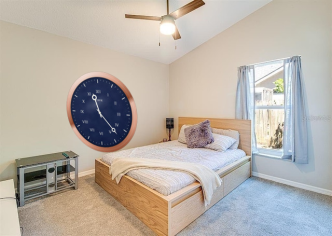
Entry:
h=11 m=23
